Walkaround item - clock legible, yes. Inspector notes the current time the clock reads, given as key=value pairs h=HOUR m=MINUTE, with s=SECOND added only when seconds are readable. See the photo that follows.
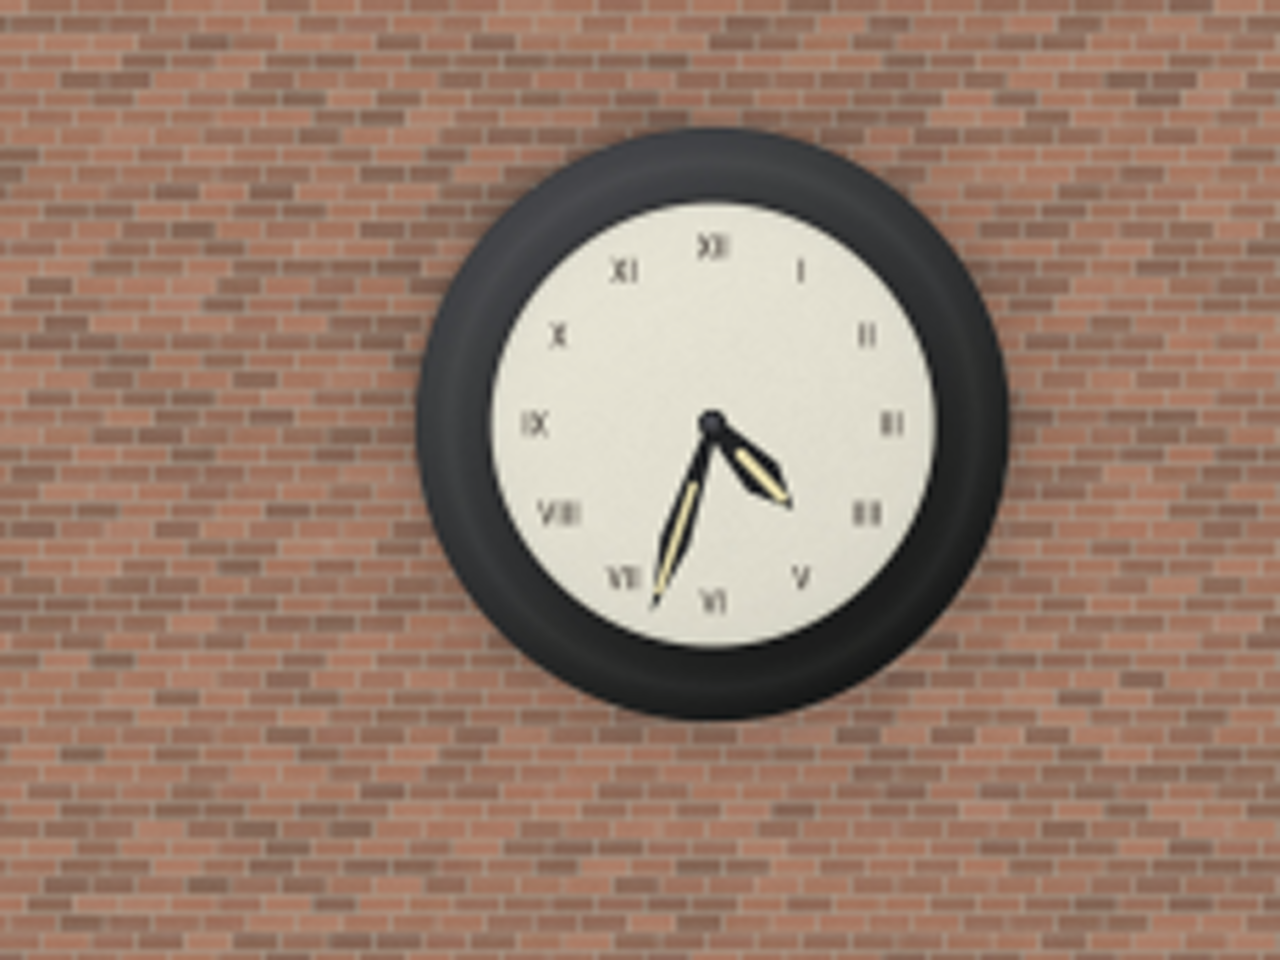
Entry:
h=4 m=33
